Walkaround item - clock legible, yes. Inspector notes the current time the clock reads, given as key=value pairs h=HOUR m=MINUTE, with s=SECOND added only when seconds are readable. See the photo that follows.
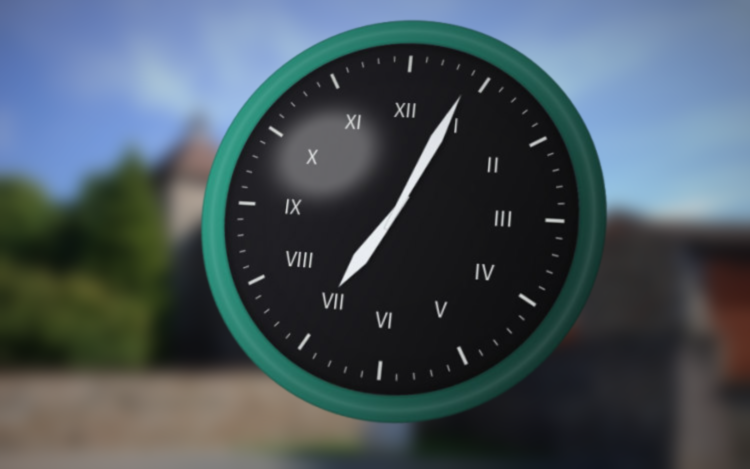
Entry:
h=7 m=4
